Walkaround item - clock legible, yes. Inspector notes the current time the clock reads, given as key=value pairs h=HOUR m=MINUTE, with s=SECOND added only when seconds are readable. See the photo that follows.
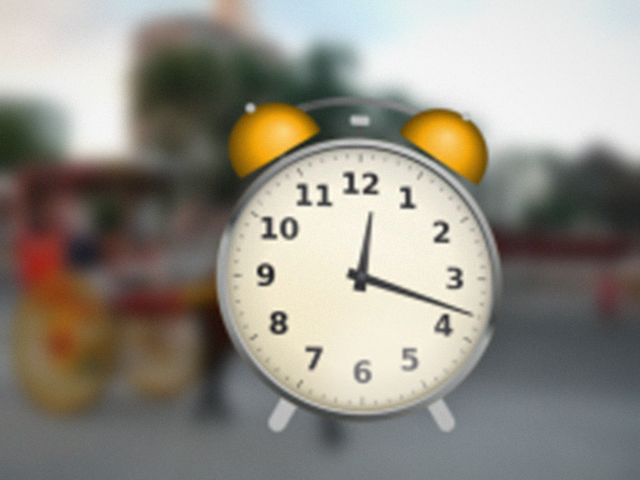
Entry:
h=12 m=18
